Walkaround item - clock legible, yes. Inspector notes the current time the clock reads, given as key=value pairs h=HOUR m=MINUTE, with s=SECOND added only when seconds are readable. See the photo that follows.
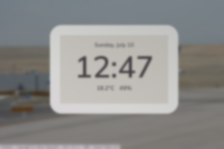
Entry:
h=12 m=47
